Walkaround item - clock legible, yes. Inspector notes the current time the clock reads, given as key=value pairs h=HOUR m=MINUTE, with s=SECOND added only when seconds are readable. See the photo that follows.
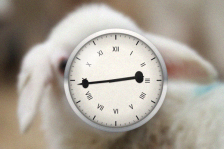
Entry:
h=2 m=44
